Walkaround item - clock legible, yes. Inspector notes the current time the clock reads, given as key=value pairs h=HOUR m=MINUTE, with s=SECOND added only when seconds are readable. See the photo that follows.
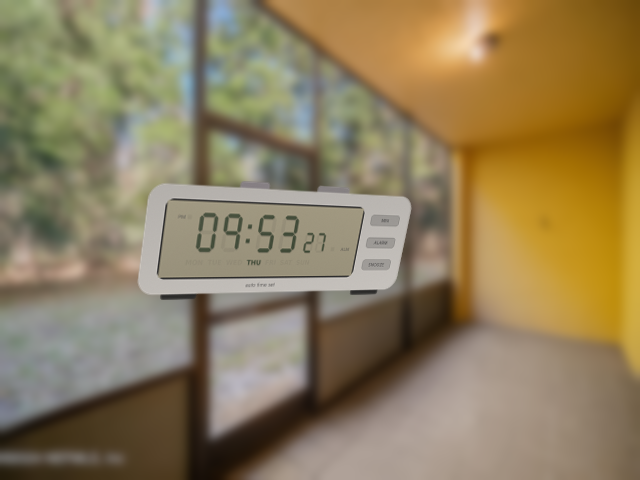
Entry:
h=9 m=53 s=27
